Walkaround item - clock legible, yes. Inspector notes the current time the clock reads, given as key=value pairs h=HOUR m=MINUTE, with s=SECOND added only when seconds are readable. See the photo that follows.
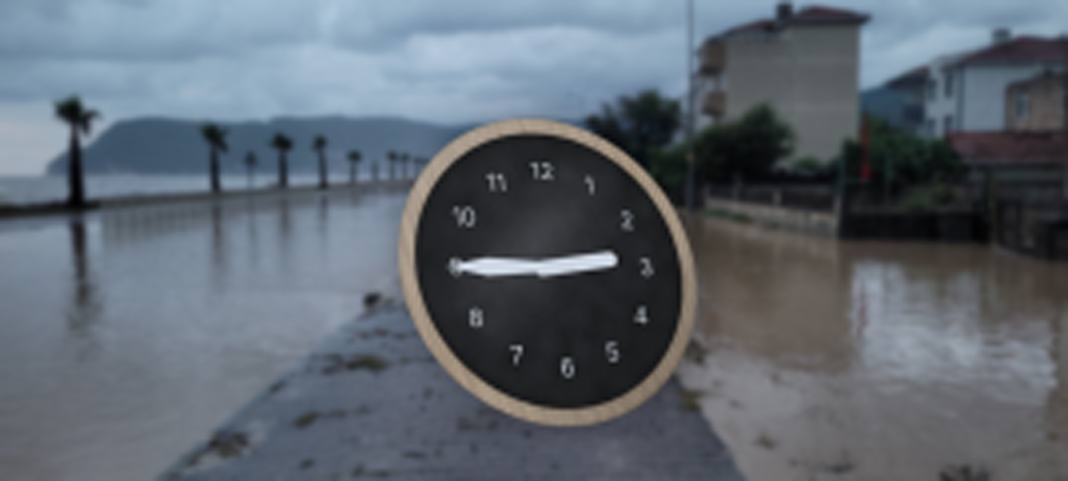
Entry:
h=2 m=45
